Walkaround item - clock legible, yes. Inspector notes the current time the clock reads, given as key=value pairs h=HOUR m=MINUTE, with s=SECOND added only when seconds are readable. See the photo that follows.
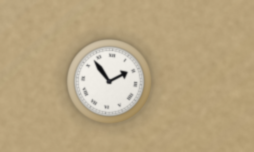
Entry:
h=1 m=53
